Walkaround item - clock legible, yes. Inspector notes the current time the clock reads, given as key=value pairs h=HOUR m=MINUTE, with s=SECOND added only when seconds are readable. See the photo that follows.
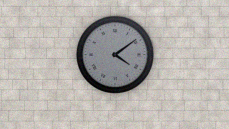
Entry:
h=4 m=9
